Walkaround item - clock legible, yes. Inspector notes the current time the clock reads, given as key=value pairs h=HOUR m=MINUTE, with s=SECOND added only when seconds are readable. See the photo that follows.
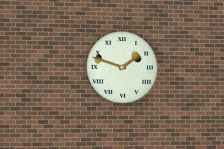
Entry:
h=1 m=48
